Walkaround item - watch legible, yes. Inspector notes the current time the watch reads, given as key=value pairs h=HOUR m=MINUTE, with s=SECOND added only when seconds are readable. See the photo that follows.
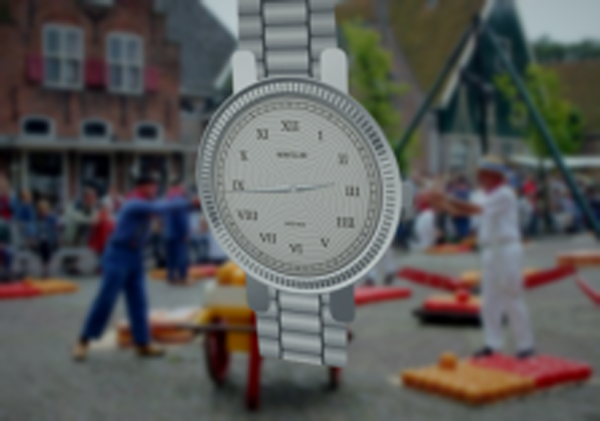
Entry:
h=2 m=44
